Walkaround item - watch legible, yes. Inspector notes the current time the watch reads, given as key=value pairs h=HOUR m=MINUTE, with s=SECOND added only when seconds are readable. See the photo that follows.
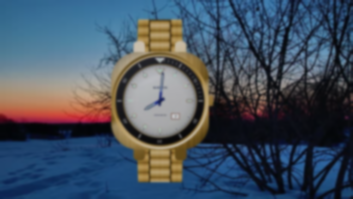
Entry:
h=8 m=1
